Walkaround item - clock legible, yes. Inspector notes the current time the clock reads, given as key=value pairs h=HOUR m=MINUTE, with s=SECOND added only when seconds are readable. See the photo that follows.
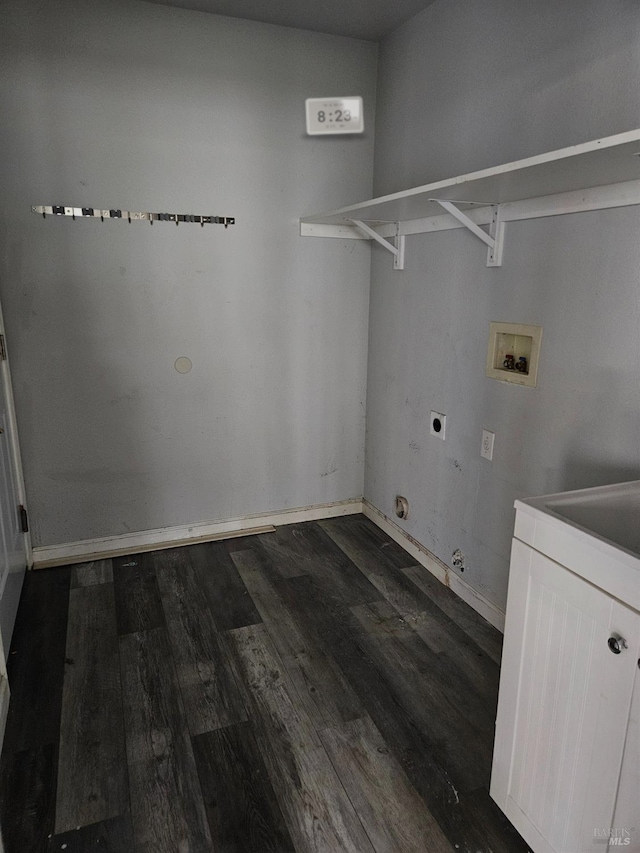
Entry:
h=8 m=23
